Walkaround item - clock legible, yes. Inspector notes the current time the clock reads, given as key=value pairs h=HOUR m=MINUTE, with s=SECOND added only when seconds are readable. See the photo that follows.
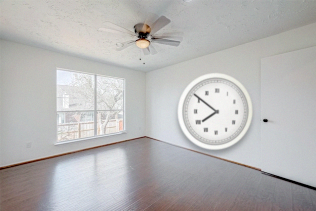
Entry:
h=7 m=51
